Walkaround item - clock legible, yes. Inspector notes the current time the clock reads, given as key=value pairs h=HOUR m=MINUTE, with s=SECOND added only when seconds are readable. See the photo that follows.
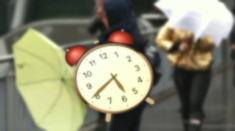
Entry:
h=5 m=41
